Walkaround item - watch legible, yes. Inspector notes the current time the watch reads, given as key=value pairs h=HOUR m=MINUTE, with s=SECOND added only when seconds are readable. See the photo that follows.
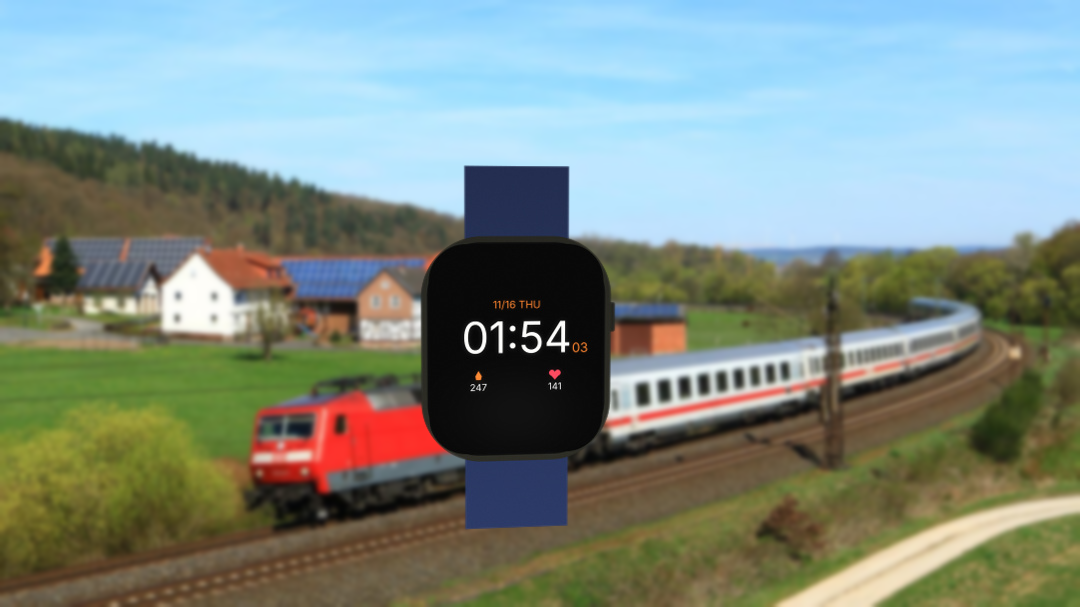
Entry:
h=1 m=54 s=3
